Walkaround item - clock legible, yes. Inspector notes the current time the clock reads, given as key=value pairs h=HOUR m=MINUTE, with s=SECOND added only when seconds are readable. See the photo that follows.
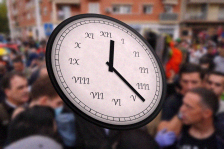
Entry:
h=12 m=23
